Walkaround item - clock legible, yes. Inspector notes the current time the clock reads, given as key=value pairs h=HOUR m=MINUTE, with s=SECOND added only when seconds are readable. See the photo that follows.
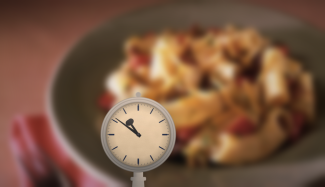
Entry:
h=10 m=51
